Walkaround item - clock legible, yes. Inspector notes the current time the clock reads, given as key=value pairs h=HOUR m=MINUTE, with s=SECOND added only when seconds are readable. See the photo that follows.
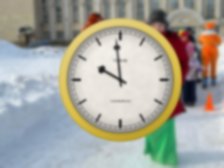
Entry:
h=9 m=59
